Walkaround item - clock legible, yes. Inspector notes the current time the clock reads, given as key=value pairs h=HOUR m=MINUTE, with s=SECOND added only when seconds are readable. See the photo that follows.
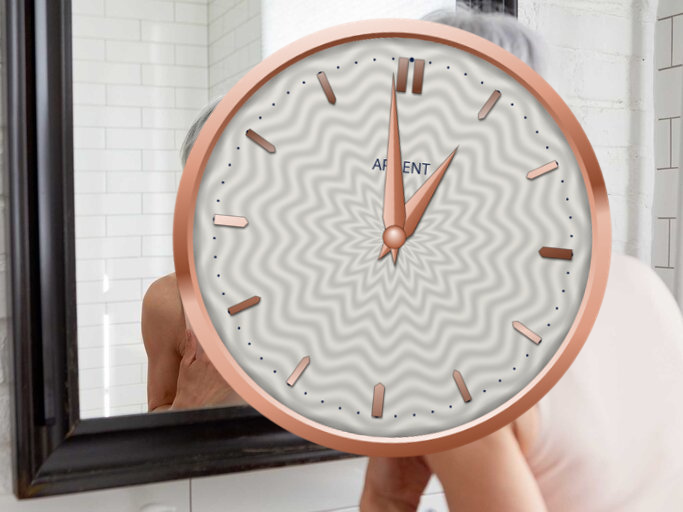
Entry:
h=12 m=59
